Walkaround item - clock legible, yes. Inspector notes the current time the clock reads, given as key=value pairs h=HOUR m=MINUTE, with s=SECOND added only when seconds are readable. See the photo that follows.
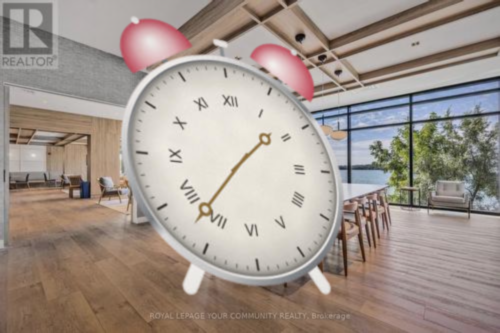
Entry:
h=1 m=37
